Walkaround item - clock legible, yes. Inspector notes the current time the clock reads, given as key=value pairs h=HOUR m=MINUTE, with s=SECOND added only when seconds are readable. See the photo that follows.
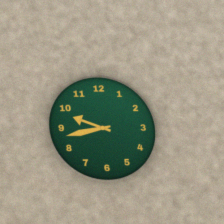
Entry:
h=9 m=43
